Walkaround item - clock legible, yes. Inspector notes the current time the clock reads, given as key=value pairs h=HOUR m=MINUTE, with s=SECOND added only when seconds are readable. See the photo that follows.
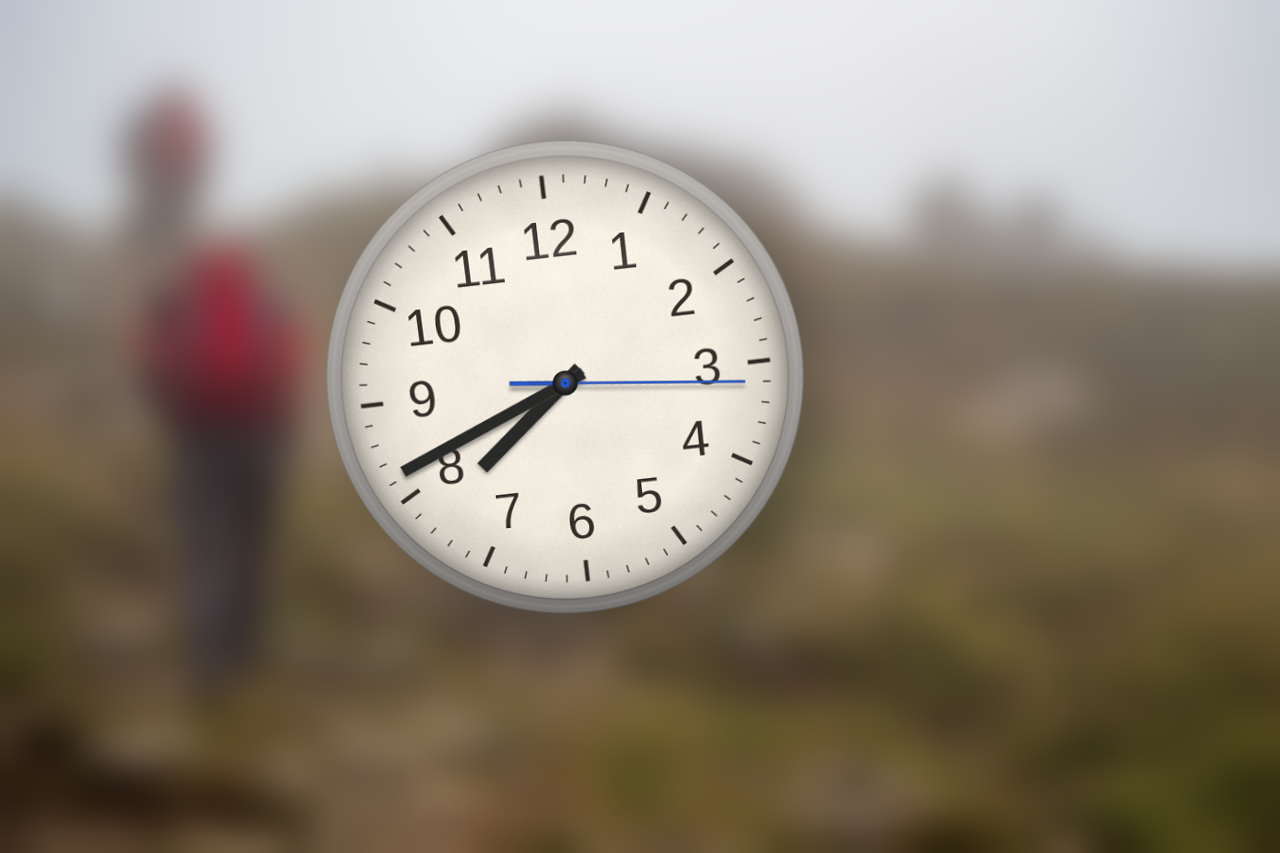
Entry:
h=7 m=41 s=16
